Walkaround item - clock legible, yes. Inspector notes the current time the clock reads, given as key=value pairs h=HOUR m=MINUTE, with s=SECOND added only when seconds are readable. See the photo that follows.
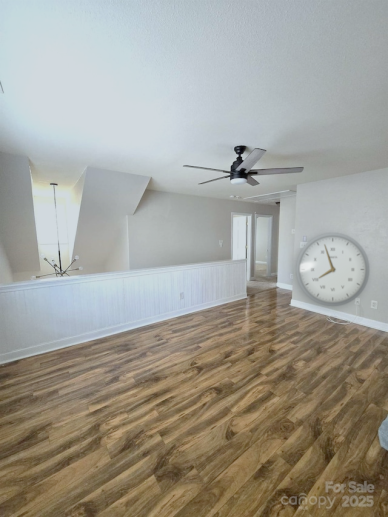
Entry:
h=7 m=57
